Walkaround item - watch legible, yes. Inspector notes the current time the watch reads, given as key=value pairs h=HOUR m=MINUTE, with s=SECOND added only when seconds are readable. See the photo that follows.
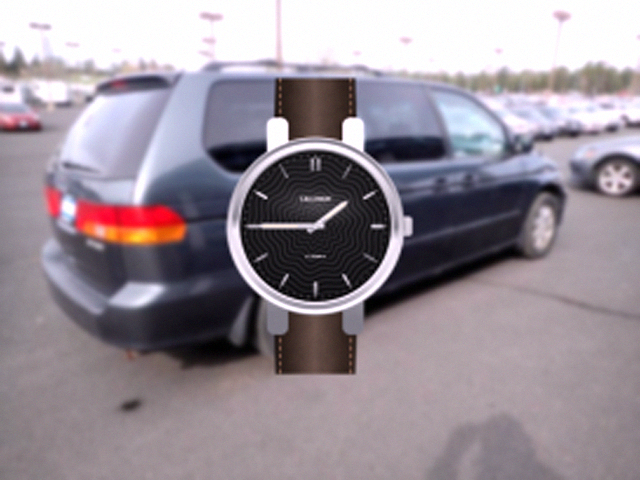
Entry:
h=1 m=45
